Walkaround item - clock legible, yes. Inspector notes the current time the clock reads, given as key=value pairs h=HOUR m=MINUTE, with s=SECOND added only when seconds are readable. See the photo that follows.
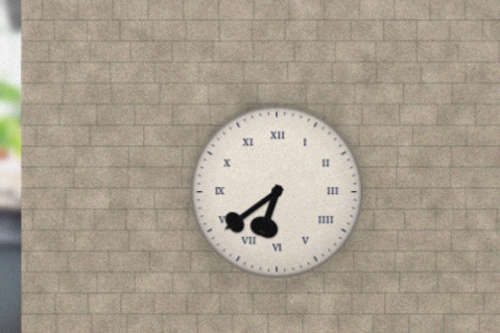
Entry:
h=6 m=39
